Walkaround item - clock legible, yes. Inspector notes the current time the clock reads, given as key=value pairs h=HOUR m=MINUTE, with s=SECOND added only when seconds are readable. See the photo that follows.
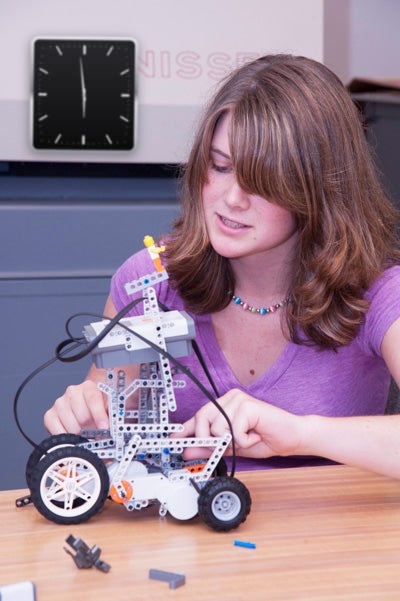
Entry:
h=5 m=59
